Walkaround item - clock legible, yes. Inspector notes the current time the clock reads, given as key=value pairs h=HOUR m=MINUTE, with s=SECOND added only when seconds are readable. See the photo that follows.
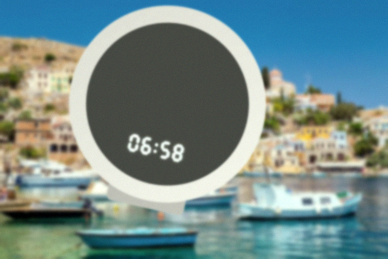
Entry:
h=6 m=58
